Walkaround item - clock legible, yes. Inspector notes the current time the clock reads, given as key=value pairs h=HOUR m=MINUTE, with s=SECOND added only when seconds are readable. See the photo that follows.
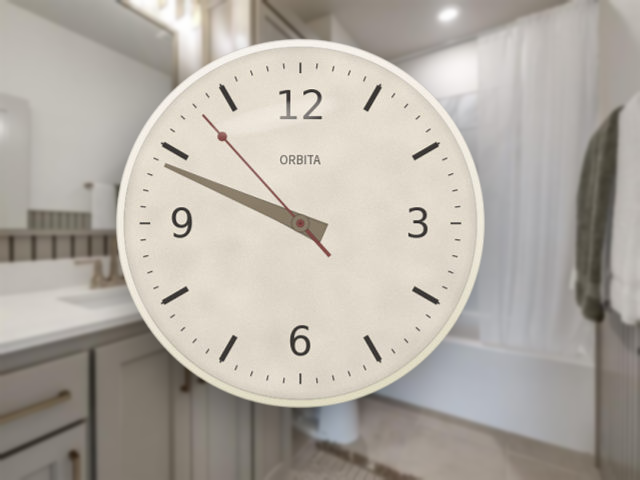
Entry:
h=9 m=48 s=53
